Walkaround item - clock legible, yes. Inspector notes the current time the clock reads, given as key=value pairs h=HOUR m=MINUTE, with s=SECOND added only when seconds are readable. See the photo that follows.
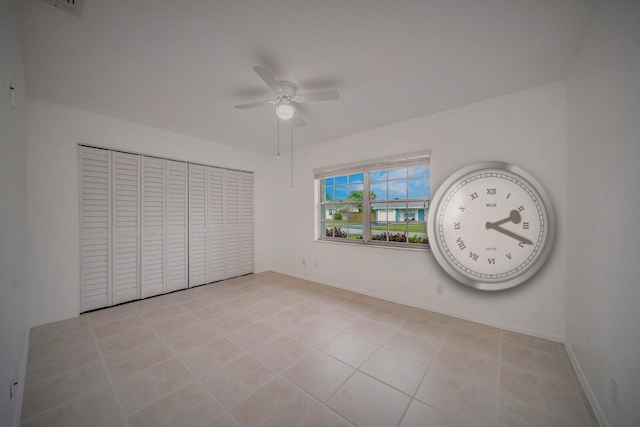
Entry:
h=2 m=19
